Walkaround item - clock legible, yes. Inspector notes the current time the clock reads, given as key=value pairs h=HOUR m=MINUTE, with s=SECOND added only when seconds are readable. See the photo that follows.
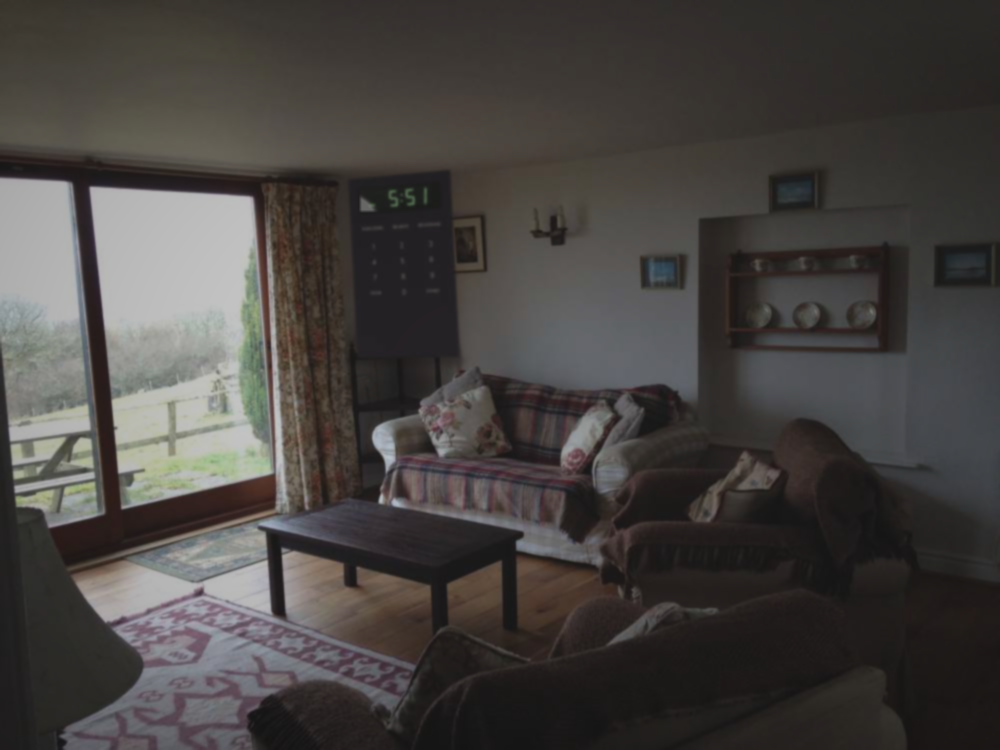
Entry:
h=5 m=51
